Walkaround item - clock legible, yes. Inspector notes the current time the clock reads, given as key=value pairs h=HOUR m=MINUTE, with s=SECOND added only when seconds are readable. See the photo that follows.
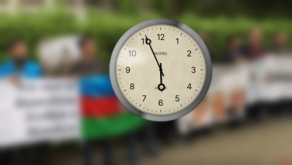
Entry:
h=5 m=56
